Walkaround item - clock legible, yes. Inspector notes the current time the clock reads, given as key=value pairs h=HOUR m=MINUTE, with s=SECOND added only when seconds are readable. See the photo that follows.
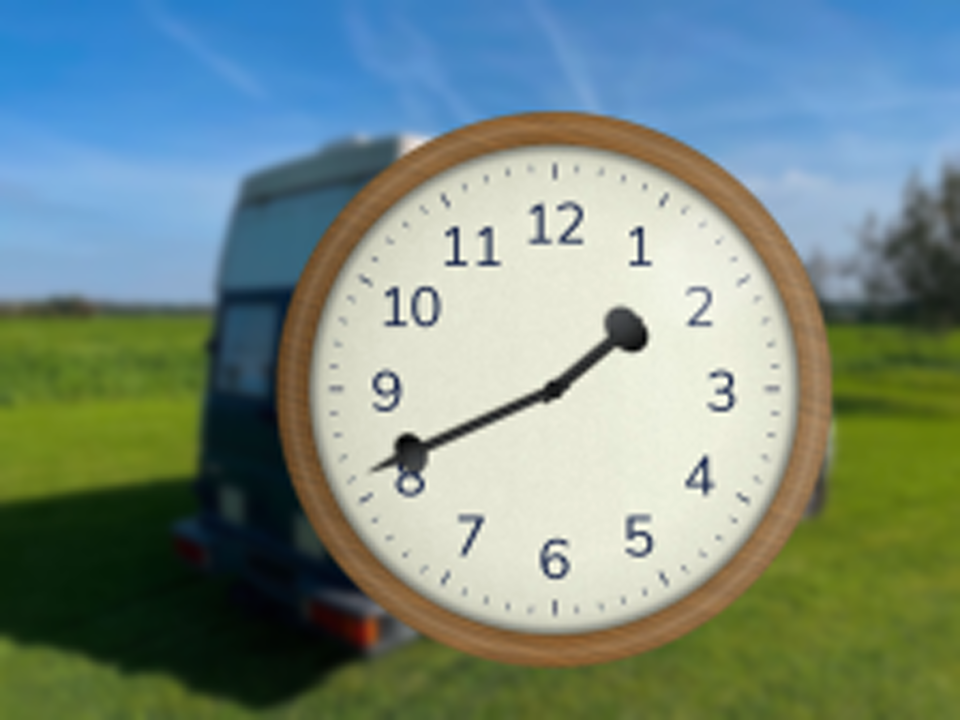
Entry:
h=1 m=41
